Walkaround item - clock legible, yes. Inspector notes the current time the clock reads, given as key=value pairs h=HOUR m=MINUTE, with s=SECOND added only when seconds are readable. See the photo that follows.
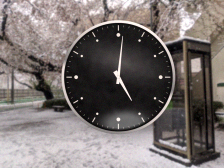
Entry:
h=5 m=1
